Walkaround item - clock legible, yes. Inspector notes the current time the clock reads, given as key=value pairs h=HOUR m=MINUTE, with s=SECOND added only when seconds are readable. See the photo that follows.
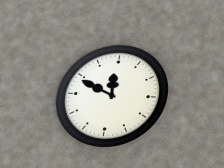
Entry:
h=11 m=49
